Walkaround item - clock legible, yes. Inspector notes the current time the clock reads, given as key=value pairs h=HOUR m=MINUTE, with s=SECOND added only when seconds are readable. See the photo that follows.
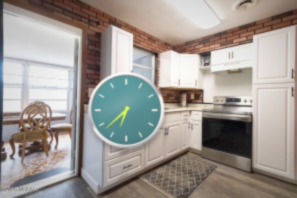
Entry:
h=6 m=38
